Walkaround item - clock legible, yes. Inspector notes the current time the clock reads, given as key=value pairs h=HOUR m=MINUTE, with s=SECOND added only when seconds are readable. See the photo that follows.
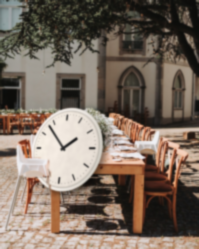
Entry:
h=1 m=53
